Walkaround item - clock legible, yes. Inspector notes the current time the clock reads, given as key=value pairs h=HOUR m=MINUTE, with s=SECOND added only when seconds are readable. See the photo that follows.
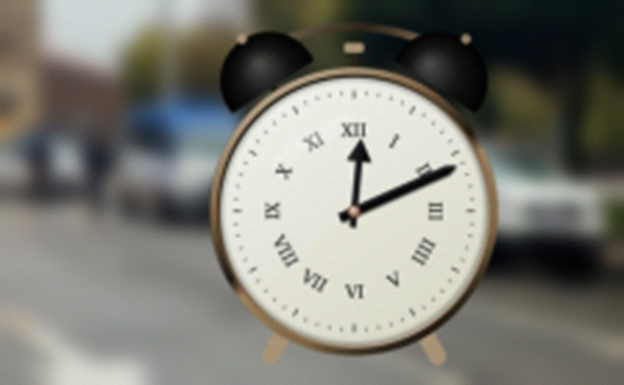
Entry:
h=12 m=11
